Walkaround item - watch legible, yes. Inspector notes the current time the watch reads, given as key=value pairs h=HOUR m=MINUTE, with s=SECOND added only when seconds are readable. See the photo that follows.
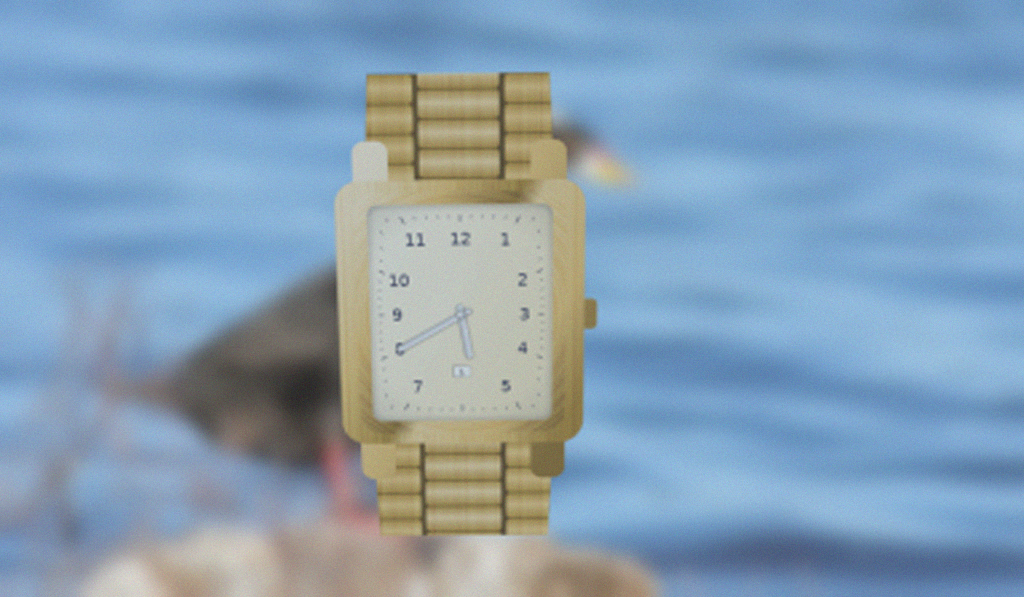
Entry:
h=5 m=40
